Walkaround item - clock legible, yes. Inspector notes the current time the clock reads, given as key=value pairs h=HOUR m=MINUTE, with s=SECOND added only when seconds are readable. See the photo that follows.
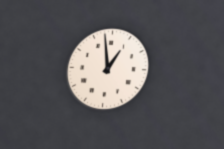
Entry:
h=12 m=58
